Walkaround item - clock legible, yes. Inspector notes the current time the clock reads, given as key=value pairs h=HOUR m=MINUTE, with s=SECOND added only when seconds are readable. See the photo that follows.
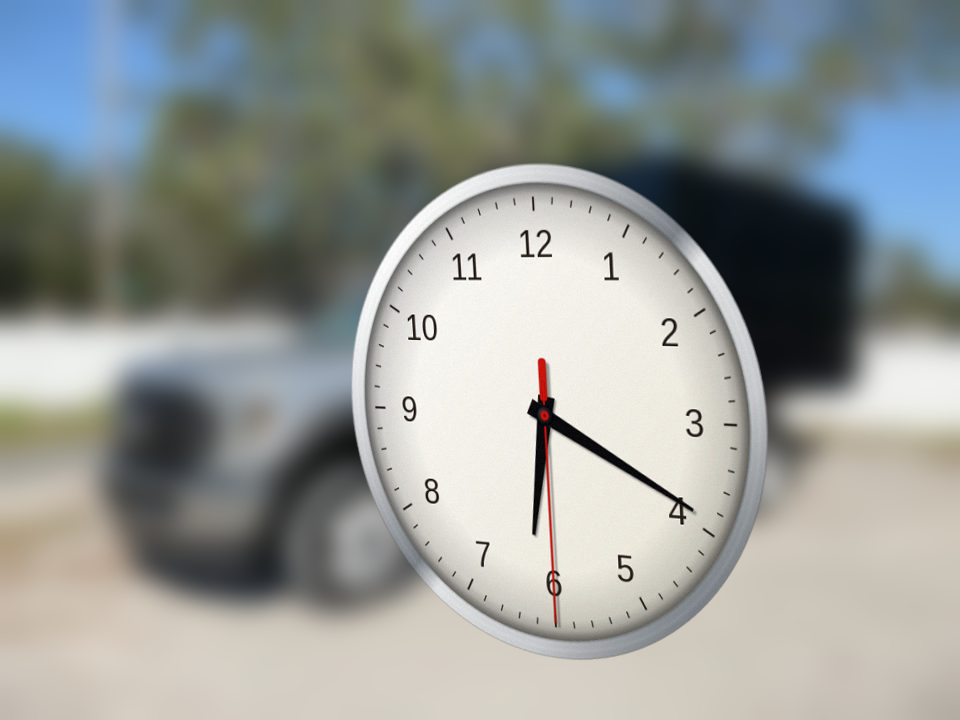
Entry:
h=6 m=19 s=30
